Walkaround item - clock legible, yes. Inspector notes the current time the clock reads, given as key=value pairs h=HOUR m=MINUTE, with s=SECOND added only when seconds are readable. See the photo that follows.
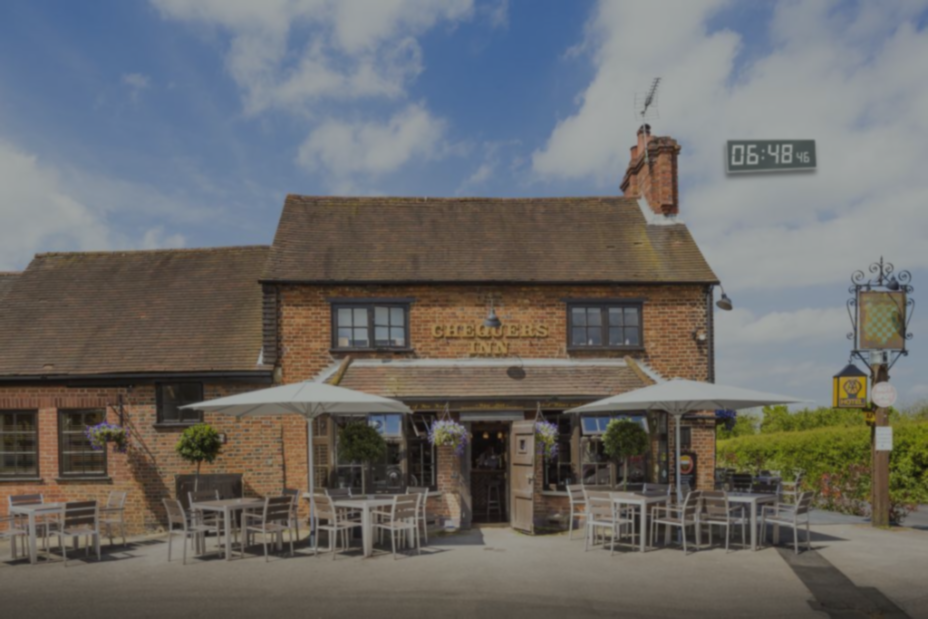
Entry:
h=6 m=48
